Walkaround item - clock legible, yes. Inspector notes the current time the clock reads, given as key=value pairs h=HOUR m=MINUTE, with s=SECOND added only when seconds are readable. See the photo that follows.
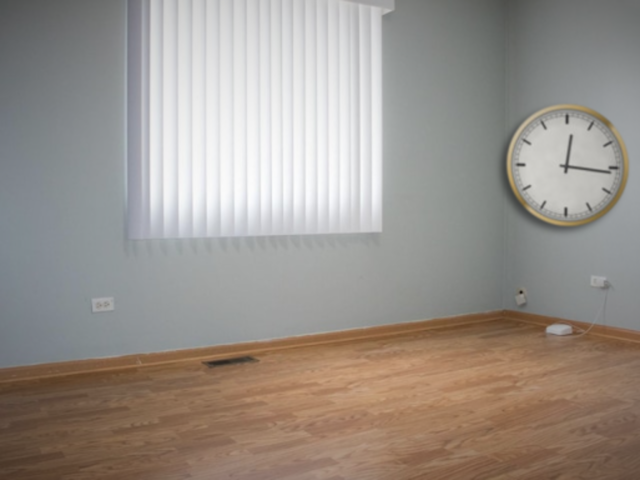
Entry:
h=12 m=16
